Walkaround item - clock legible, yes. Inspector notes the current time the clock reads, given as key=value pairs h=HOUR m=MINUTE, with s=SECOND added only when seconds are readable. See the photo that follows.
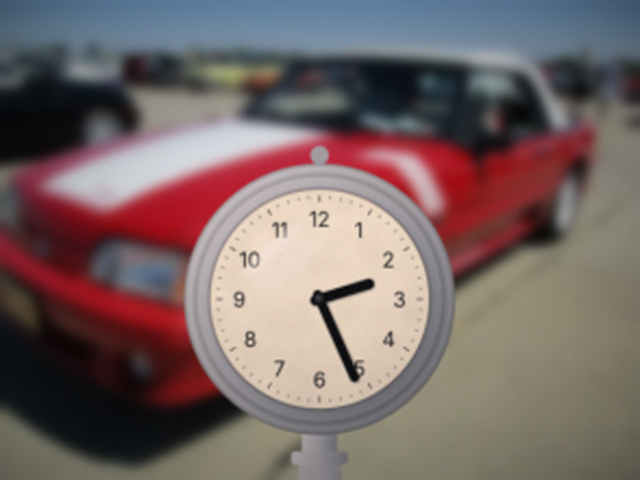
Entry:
h=2 m=26
